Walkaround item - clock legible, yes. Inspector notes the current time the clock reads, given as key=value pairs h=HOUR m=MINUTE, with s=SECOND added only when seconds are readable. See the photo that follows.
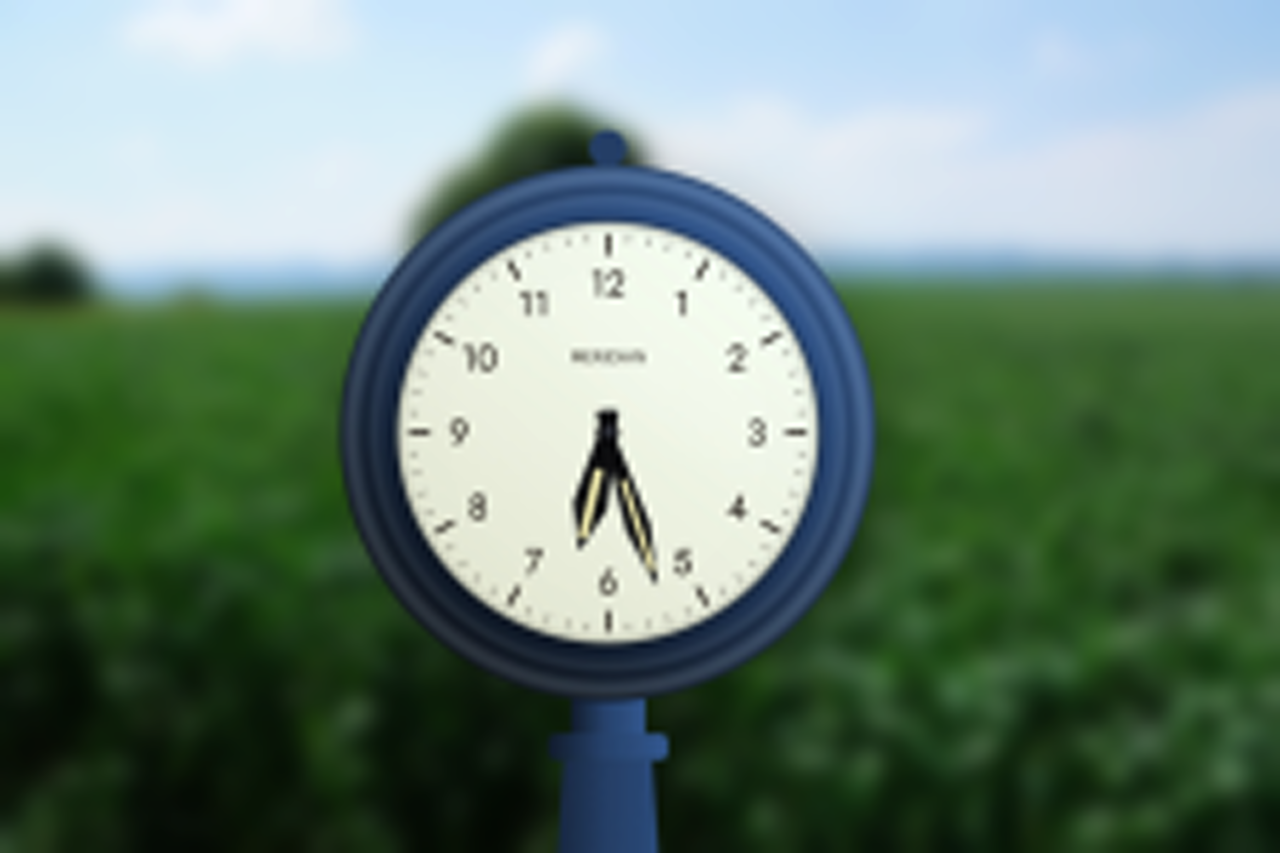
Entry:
h=6 m=27
